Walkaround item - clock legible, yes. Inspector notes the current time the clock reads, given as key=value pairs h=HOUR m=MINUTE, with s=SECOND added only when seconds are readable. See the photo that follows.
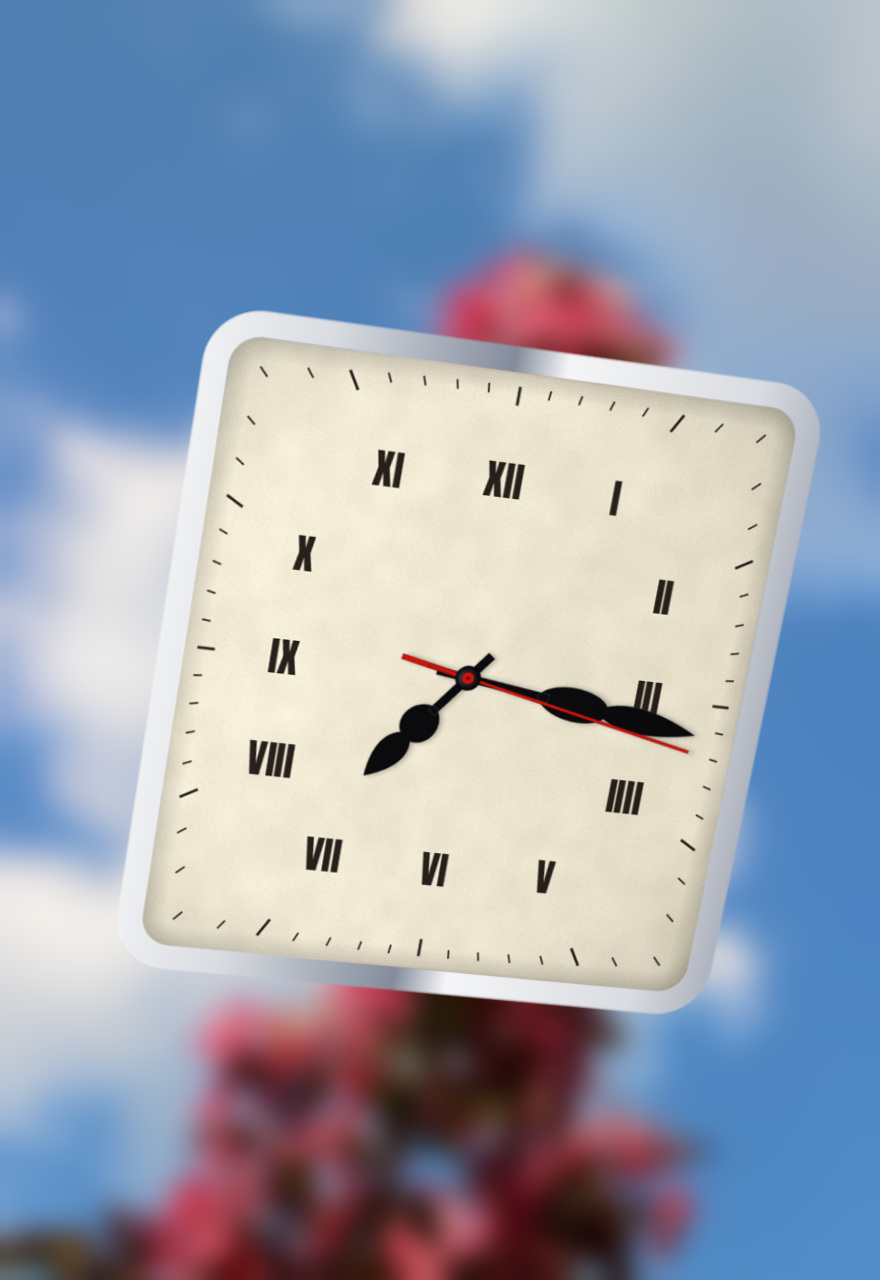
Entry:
h=7 m=16 s=17
